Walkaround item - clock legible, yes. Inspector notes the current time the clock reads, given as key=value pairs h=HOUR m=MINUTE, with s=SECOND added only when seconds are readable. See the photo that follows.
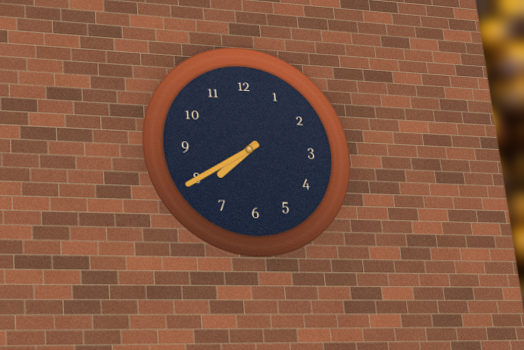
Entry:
h=7 m=40
